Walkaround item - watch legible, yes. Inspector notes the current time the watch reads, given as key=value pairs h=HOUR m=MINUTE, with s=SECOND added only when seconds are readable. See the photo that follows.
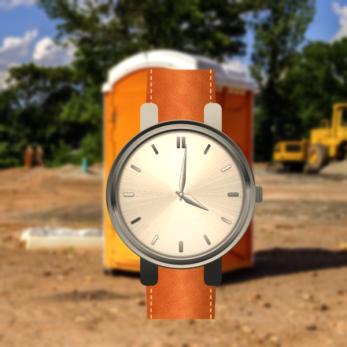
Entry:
h=4 m=1
